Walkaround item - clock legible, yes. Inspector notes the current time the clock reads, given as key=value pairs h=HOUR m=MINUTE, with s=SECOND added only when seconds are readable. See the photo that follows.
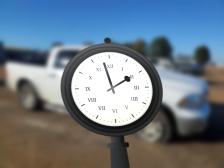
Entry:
h=1 m=58
